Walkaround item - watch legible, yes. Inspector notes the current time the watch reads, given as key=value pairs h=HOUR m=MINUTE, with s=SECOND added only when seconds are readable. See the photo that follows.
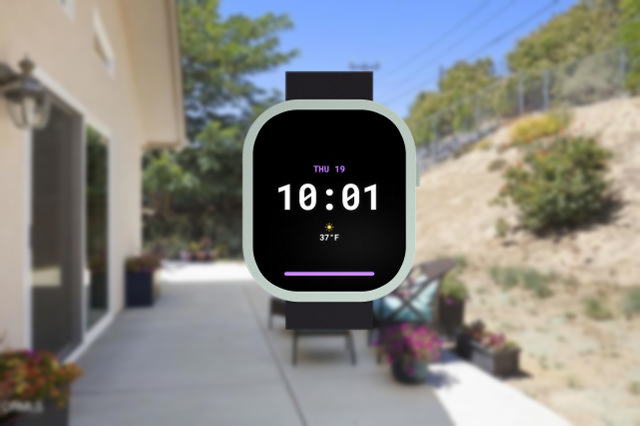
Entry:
h=10 m=1
